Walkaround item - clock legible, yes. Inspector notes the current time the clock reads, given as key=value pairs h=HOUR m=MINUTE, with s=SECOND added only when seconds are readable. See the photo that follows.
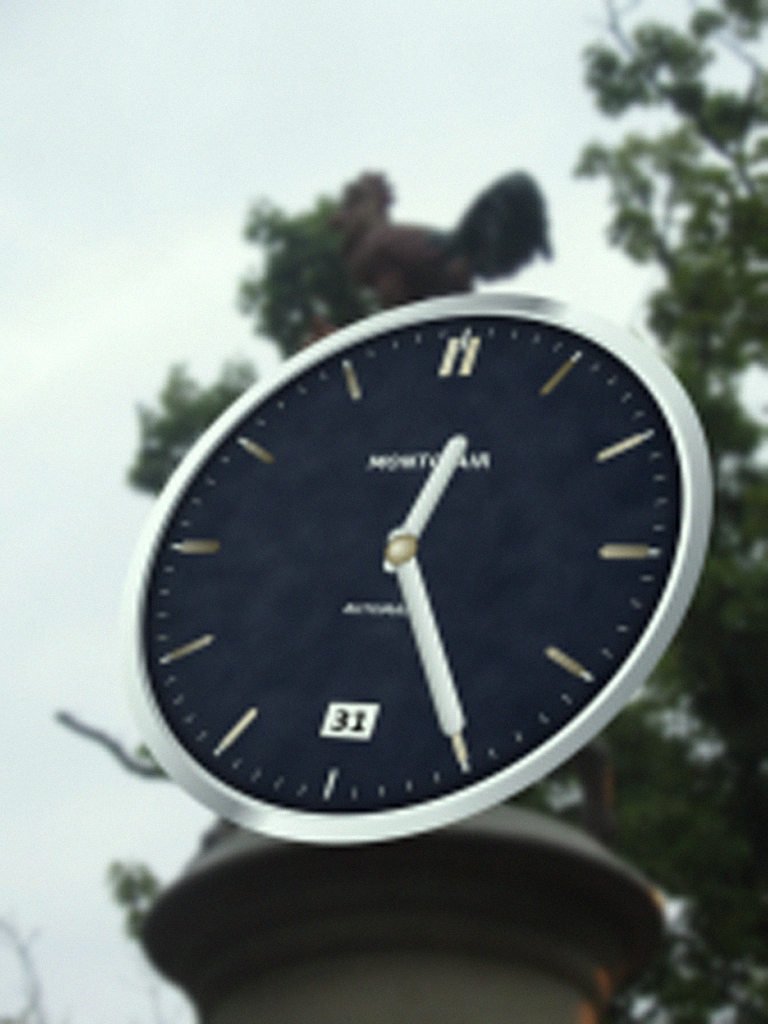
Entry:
h=12 m=25
